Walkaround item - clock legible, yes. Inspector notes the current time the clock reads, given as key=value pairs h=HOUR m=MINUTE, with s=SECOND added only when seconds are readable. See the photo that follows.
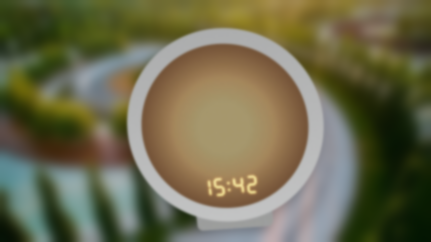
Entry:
h=15 m=42
